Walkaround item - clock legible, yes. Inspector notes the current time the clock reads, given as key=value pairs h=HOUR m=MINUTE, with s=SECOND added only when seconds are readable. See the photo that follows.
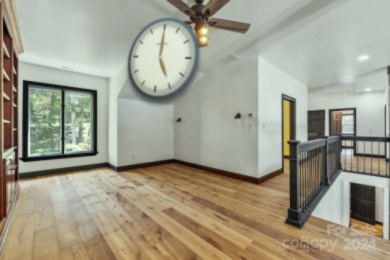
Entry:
h=5 m=0
